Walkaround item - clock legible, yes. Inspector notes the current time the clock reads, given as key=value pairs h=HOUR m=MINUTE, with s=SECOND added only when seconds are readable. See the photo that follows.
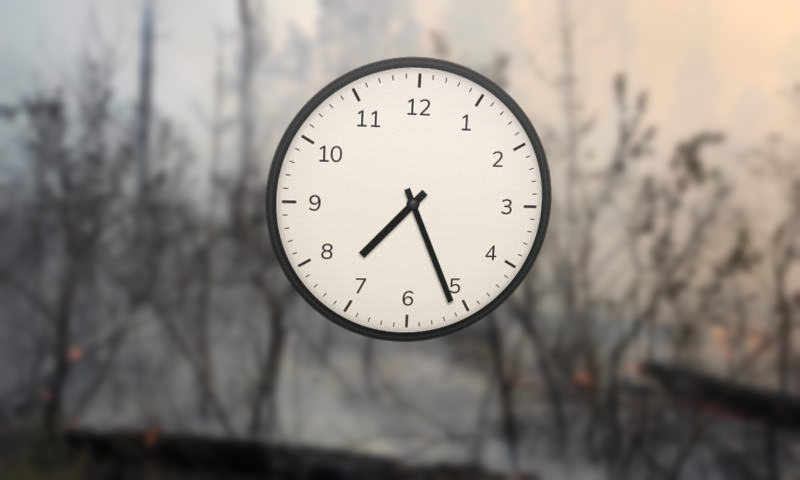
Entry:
h=7 m=26
